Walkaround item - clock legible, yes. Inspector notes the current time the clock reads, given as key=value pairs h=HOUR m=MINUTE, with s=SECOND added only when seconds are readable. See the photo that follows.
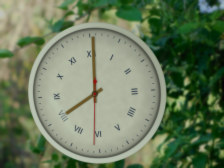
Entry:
h=8 m=0 s=31
